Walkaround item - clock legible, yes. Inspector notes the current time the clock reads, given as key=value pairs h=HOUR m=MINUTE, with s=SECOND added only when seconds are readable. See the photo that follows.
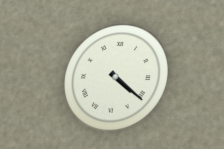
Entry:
h=4 m=21
